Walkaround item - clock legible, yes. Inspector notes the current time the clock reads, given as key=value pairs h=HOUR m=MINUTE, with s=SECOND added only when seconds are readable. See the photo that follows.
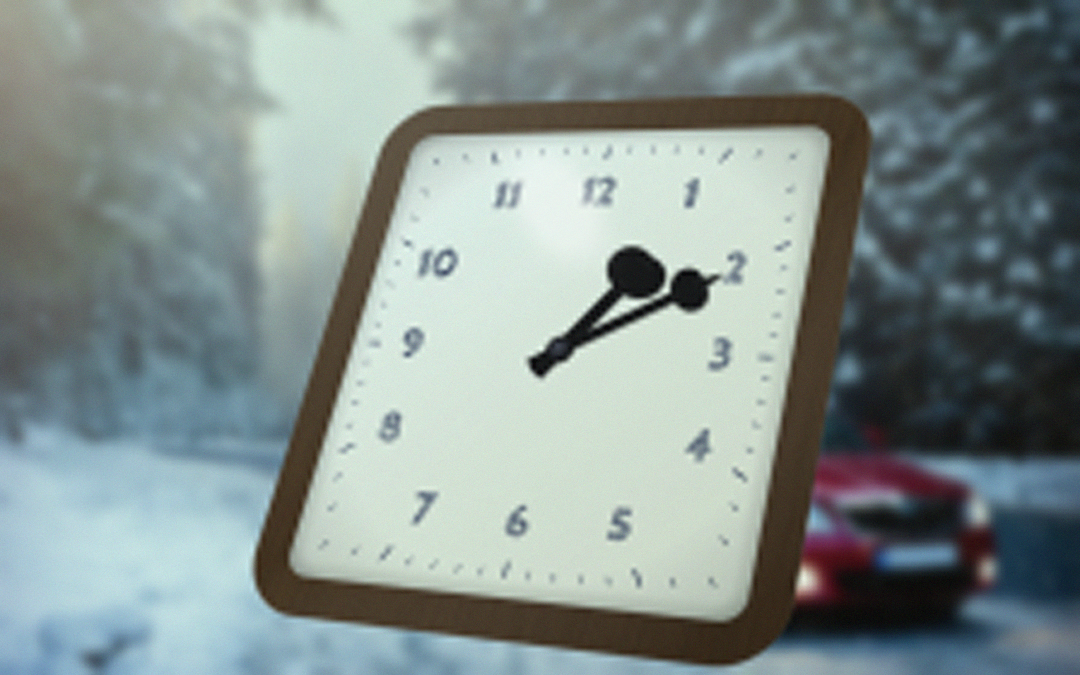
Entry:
h=1 m=10
